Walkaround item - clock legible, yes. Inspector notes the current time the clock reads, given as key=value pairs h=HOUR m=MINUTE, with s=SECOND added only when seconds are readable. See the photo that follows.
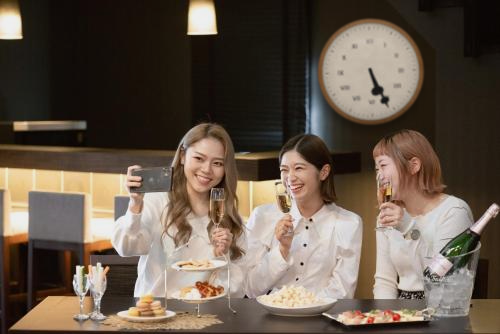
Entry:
h=5 m=26
